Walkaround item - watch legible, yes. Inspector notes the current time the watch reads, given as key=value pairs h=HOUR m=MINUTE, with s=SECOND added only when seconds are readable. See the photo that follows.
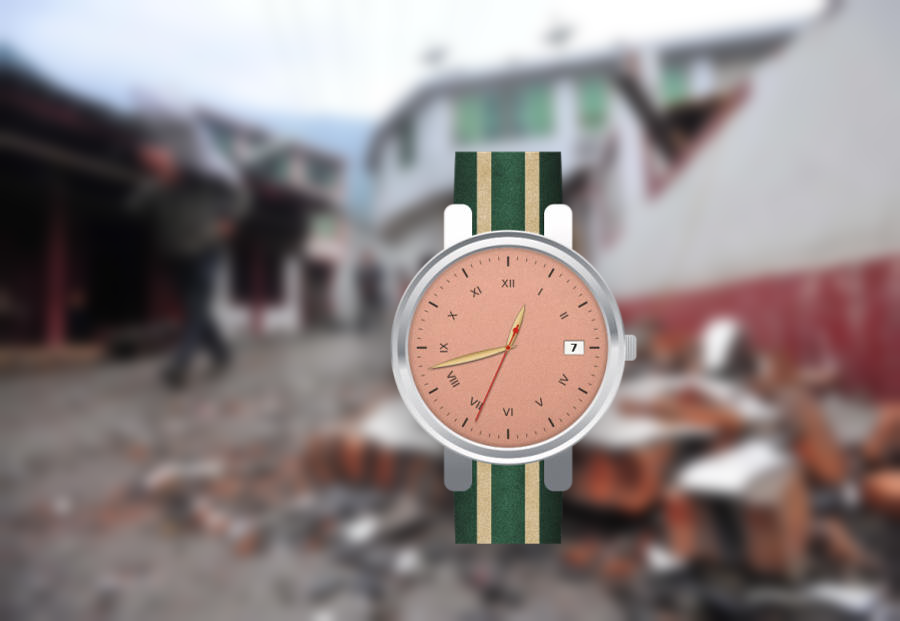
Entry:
h=12 m=42 s=34
